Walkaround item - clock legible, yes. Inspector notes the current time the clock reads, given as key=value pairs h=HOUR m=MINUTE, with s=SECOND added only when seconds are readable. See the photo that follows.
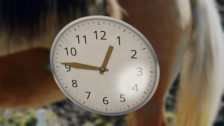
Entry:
h=12 m=46
